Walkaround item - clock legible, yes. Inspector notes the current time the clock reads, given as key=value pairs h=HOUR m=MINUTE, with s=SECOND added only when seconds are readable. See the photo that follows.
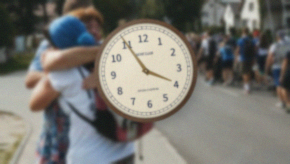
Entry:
h=3 m=55
